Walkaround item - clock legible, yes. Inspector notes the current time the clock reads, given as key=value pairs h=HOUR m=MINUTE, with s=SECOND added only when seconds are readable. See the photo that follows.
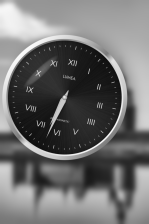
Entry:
h=6 m=32
